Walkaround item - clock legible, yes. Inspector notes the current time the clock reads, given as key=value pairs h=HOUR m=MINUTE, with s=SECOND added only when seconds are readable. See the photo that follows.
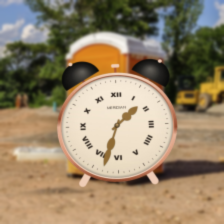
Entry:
h=1 m=33
